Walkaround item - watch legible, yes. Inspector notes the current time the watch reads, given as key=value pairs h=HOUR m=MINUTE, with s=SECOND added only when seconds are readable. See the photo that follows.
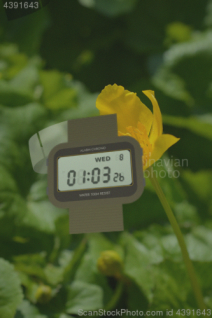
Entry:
h=1 m=3 s=26
